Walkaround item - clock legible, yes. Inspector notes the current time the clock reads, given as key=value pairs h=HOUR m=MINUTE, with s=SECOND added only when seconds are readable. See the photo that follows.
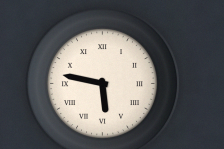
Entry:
h=5 m=47
